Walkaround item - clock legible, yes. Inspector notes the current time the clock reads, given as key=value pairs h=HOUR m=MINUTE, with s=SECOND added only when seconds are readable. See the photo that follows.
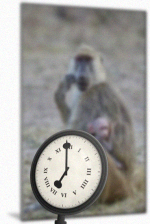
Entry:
h=6 m=59
